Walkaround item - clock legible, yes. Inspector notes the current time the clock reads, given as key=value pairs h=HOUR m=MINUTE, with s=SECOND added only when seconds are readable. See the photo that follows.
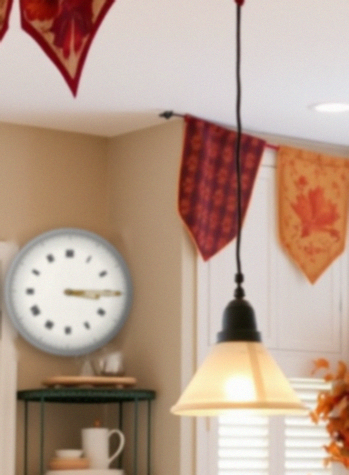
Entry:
h=3 m=15
